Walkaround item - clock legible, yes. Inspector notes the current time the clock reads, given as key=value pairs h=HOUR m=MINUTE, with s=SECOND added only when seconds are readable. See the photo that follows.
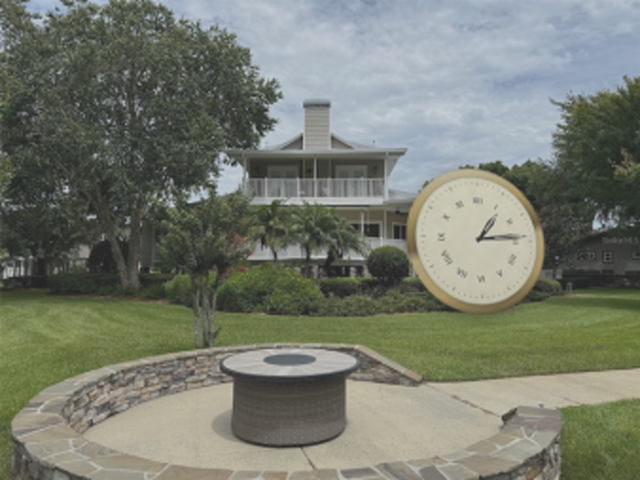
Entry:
h=1 m=14
